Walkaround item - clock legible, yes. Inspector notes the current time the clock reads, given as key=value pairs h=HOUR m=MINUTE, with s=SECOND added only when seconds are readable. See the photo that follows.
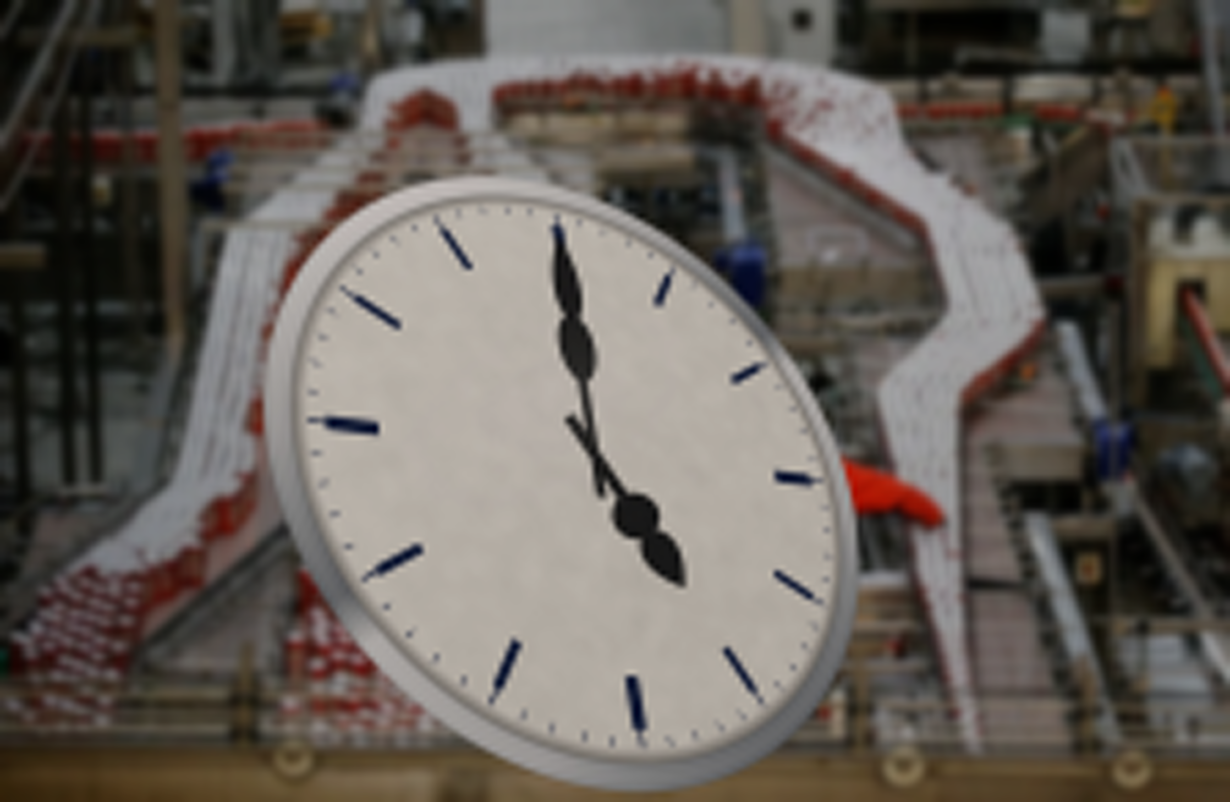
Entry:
h=5 m=0
